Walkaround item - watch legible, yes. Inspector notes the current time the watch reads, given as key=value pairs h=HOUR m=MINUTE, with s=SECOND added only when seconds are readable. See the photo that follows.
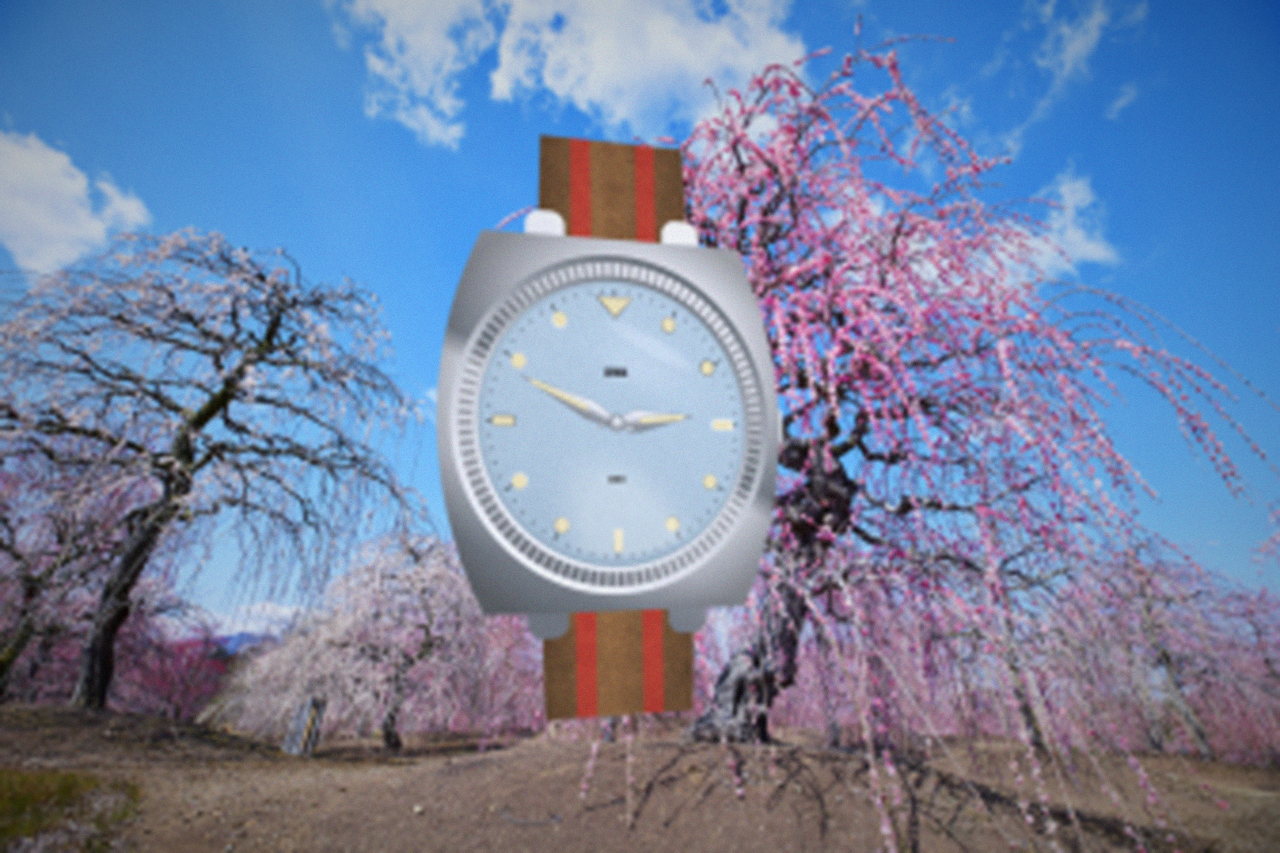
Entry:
h=2 m=49
